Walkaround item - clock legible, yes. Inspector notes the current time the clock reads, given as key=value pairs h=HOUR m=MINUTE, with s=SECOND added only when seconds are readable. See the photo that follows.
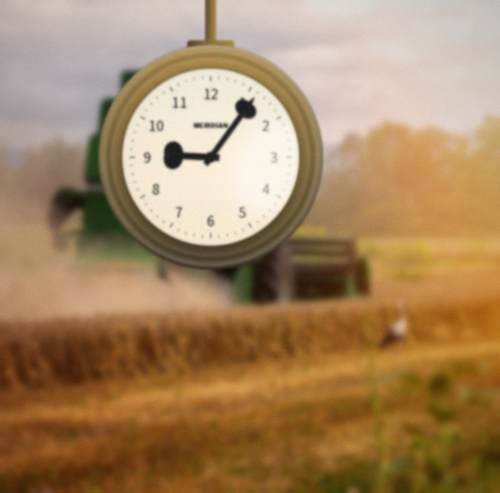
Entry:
h=9 m=6
